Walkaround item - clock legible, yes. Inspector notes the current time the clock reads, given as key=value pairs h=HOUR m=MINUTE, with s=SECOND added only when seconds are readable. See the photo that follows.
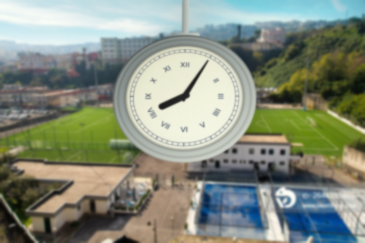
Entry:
h=8 m=5
